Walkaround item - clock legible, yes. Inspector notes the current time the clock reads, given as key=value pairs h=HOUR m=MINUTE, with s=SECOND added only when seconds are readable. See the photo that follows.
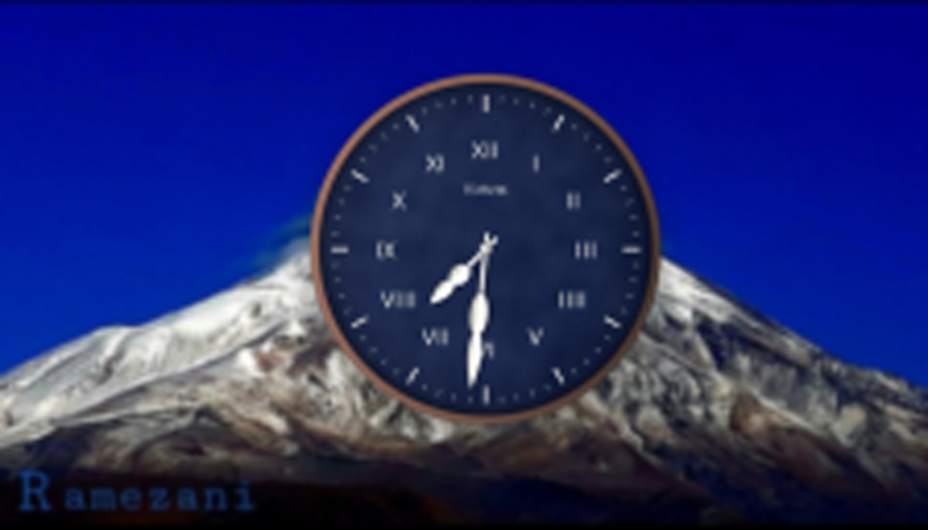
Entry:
h=7 m=31
